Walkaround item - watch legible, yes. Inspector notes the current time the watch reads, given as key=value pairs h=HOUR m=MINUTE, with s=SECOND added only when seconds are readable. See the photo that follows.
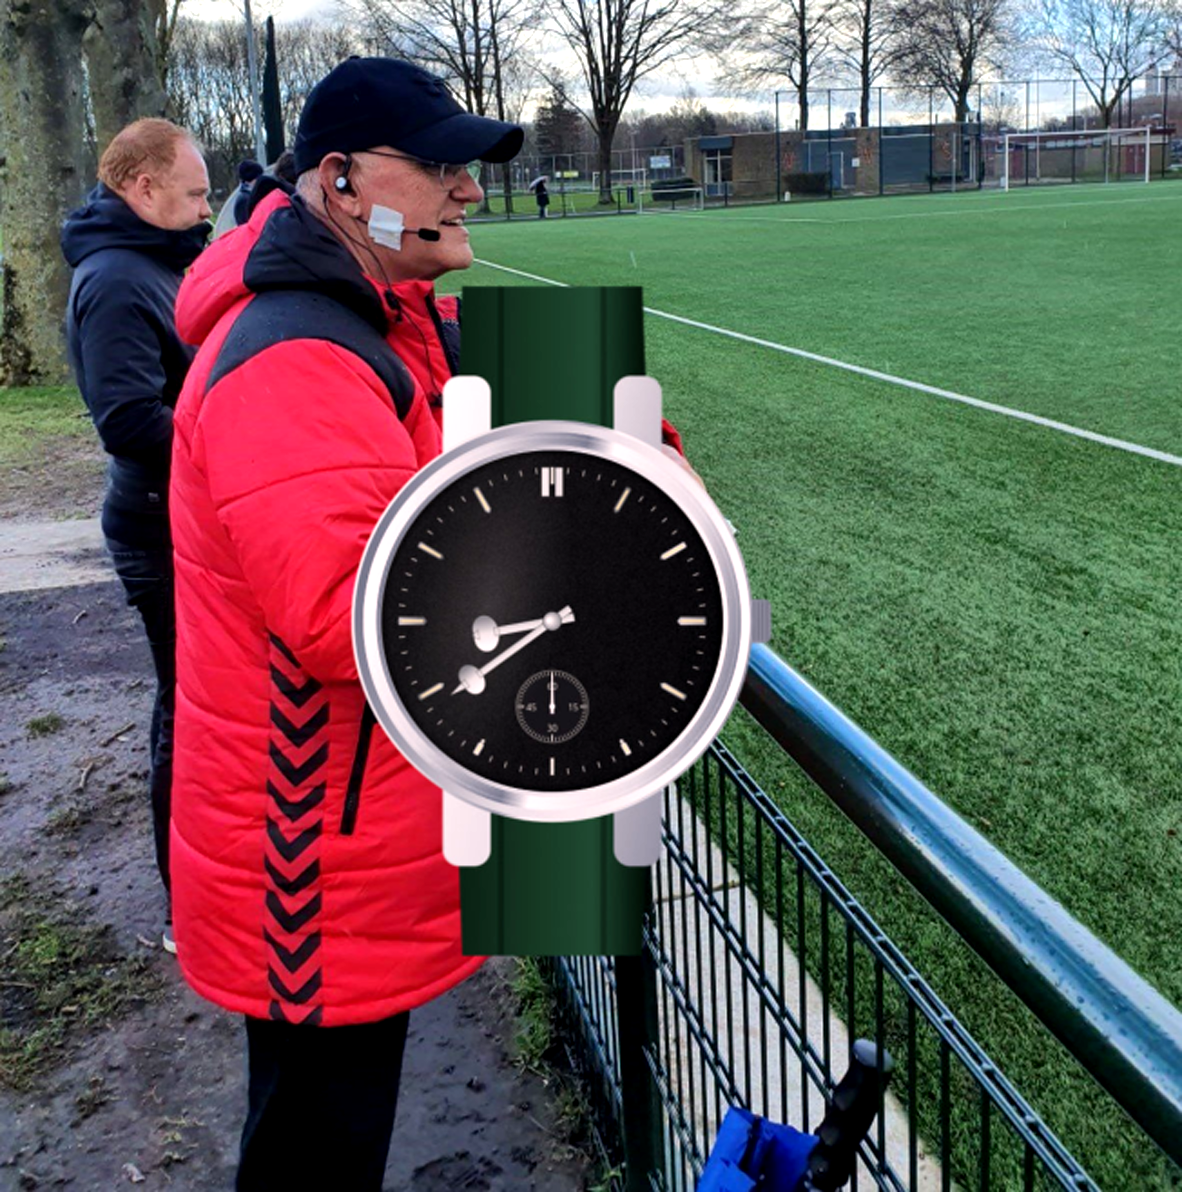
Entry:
h=8 m=39
